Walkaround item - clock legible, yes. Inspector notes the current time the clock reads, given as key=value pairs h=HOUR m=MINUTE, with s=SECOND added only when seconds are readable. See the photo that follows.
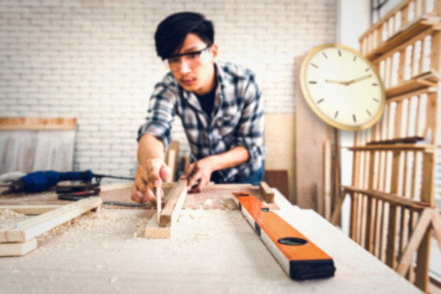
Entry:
h=9 m=12
